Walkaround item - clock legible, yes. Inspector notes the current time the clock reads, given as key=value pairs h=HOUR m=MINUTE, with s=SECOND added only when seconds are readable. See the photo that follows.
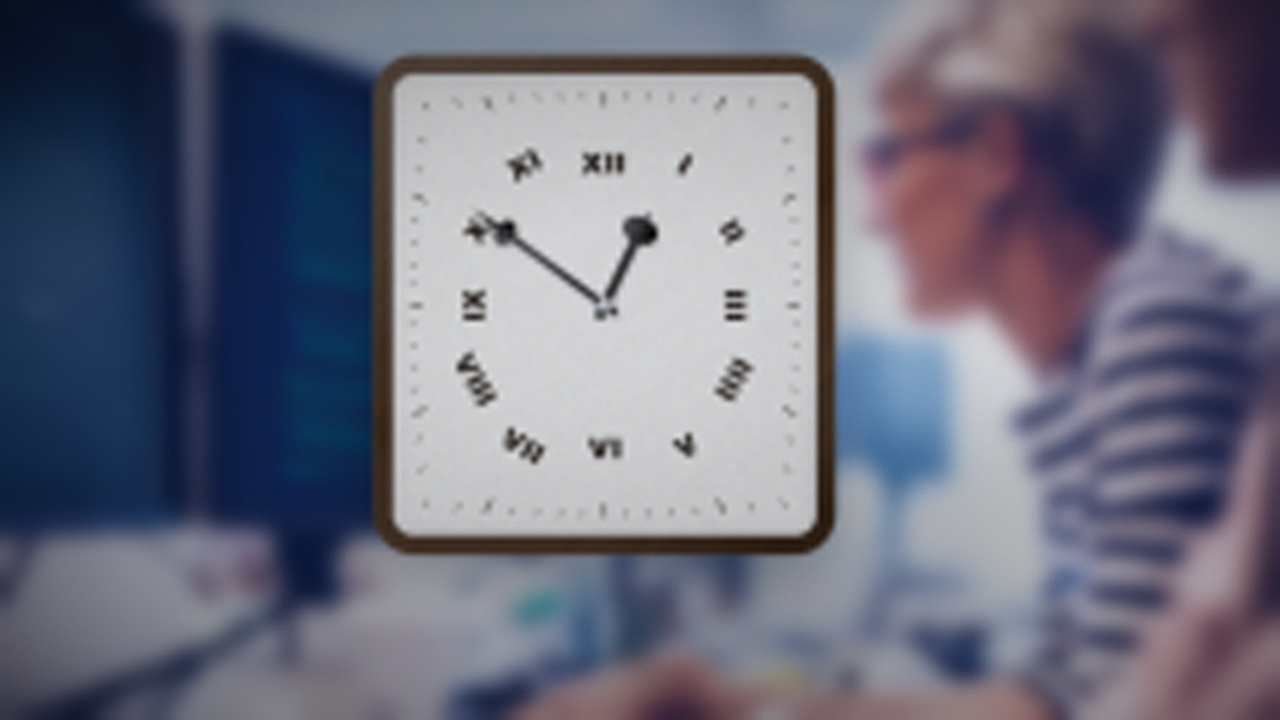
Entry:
h=12 m=51
